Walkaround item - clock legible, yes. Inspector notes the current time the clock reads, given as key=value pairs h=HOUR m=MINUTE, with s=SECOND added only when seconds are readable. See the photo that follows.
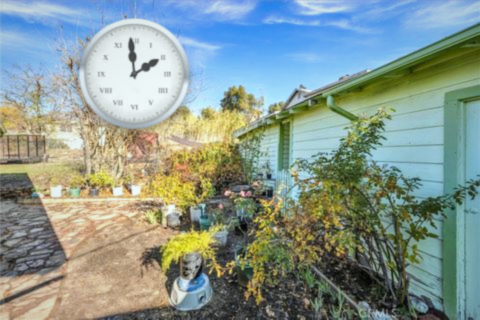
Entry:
h=1 m=59
